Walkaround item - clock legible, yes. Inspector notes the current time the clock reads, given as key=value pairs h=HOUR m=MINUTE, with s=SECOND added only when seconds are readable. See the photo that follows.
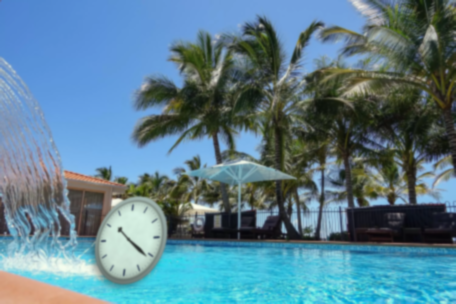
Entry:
h=10 m=21
